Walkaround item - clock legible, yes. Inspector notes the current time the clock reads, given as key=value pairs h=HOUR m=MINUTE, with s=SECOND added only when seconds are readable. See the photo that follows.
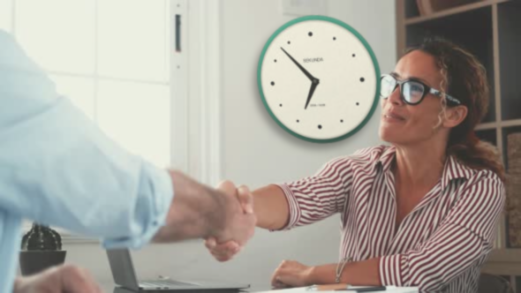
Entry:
h=6 m=53
